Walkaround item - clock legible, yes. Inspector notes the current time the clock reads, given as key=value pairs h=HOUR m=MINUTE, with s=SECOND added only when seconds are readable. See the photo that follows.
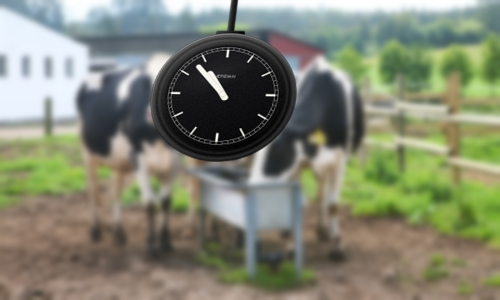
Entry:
h=10 m=53
